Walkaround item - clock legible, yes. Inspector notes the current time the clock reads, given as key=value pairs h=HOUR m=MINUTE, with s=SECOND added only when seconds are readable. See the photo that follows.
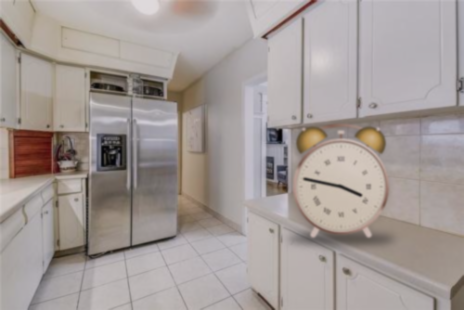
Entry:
h=3 m=47
